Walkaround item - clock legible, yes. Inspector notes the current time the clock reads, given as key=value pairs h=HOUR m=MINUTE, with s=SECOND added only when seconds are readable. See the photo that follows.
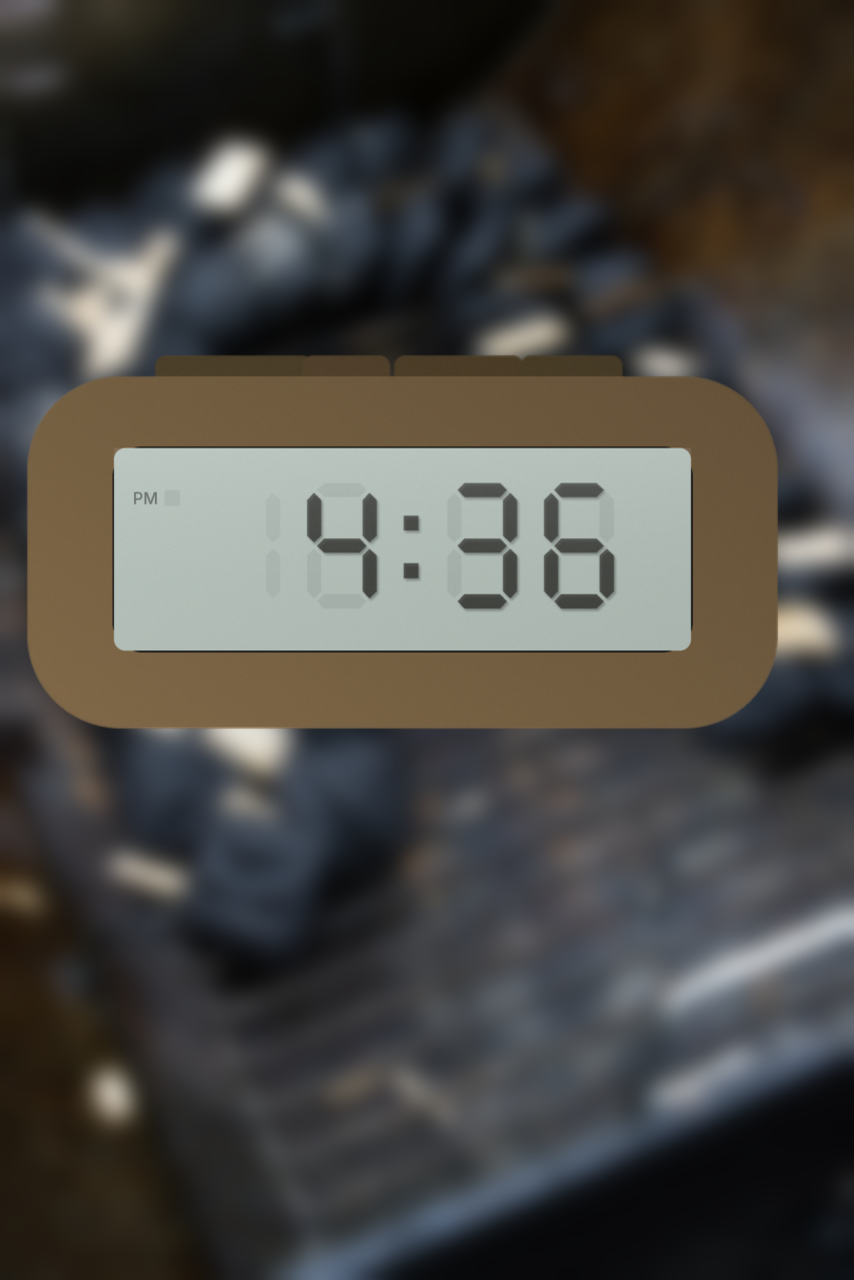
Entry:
h=4 m=36
